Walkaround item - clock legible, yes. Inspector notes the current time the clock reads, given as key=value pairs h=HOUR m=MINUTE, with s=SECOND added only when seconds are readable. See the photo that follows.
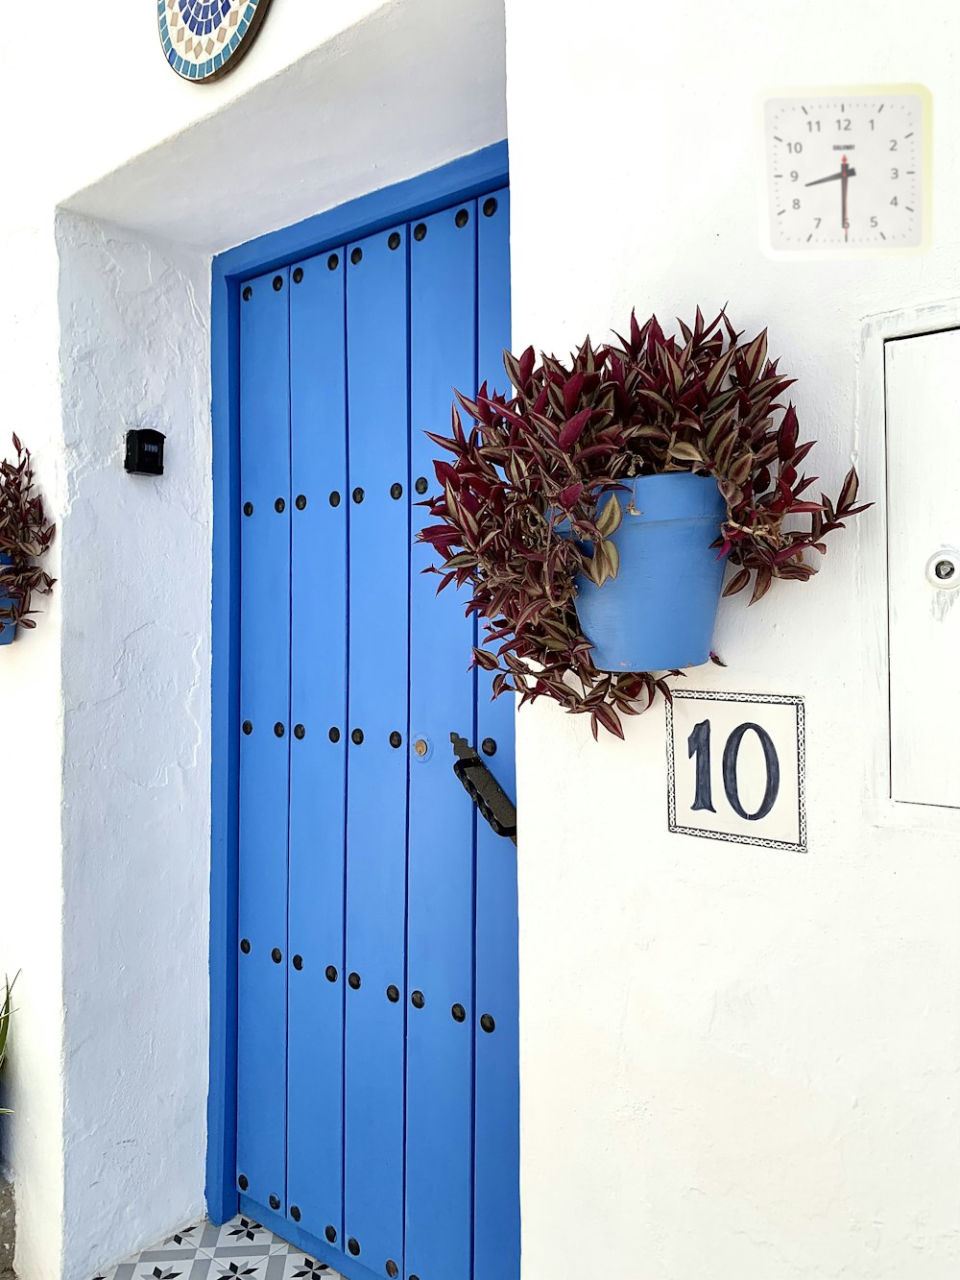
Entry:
h=8 m=30 s=30
